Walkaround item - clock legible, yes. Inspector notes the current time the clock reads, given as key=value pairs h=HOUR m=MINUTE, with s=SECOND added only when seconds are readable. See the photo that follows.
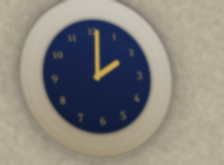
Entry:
h=2 m=1
